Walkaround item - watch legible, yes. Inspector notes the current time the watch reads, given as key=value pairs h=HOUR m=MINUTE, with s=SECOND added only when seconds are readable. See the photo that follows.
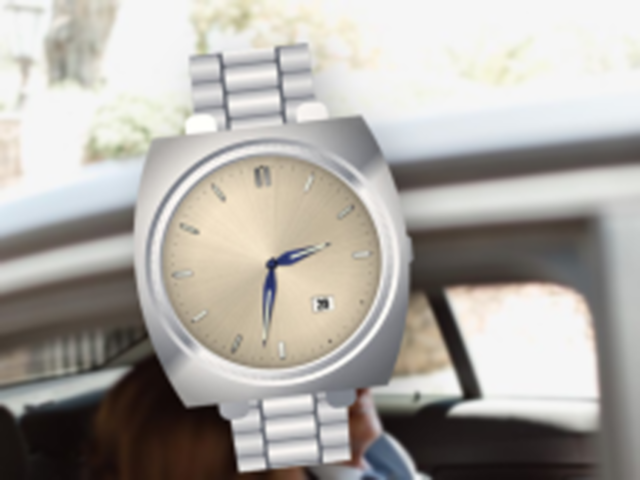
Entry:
h=2 m=32
